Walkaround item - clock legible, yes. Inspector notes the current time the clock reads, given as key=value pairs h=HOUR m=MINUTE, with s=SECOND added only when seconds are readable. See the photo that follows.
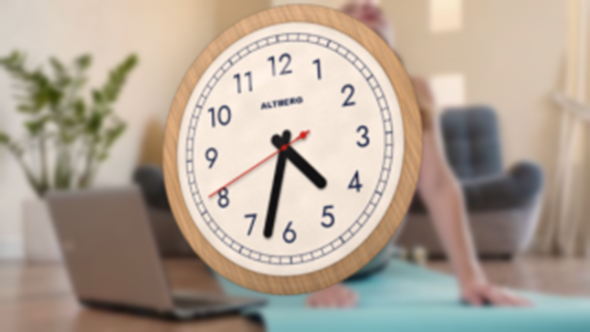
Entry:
h=4 m=32 s=41
